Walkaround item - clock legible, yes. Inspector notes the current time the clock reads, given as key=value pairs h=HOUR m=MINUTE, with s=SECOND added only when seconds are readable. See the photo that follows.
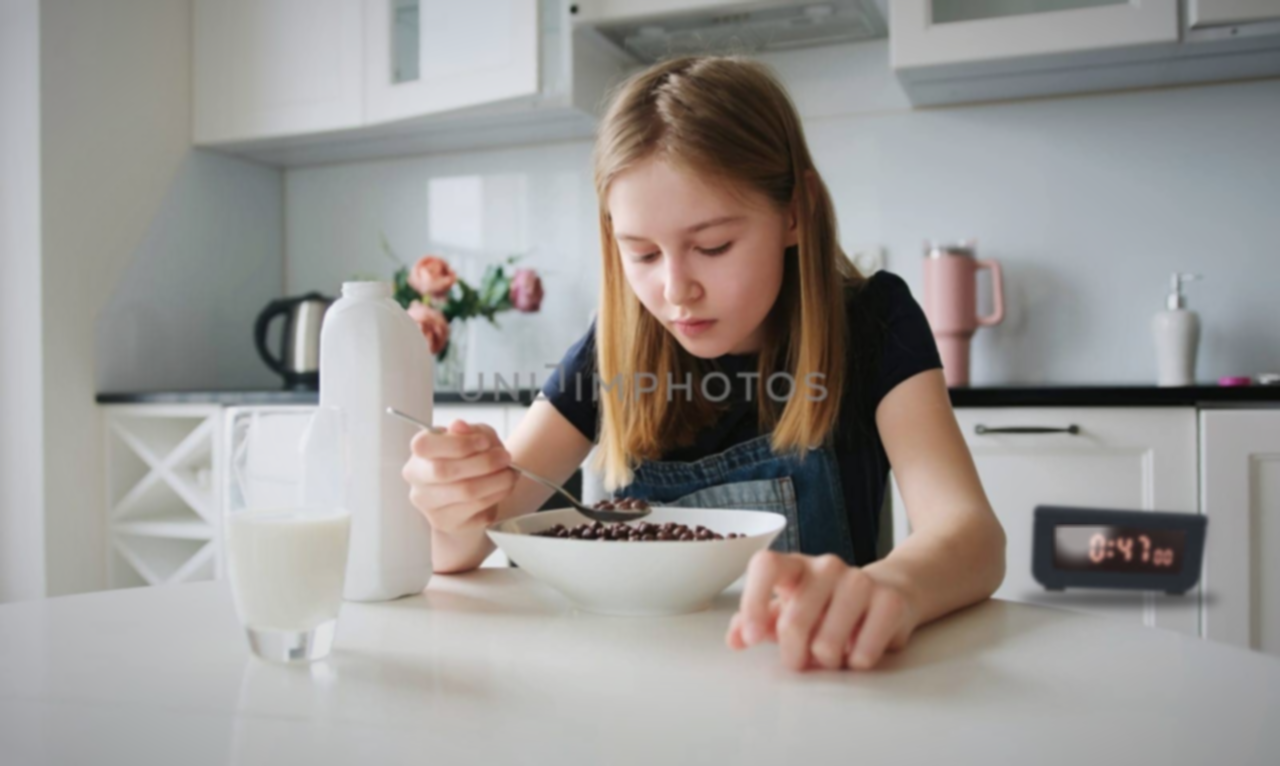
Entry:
h=0 m=47
